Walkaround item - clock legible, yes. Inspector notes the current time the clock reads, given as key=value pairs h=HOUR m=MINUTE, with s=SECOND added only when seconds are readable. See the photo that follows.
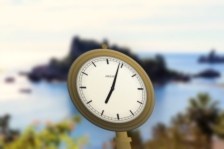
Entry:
h=7 m=4
